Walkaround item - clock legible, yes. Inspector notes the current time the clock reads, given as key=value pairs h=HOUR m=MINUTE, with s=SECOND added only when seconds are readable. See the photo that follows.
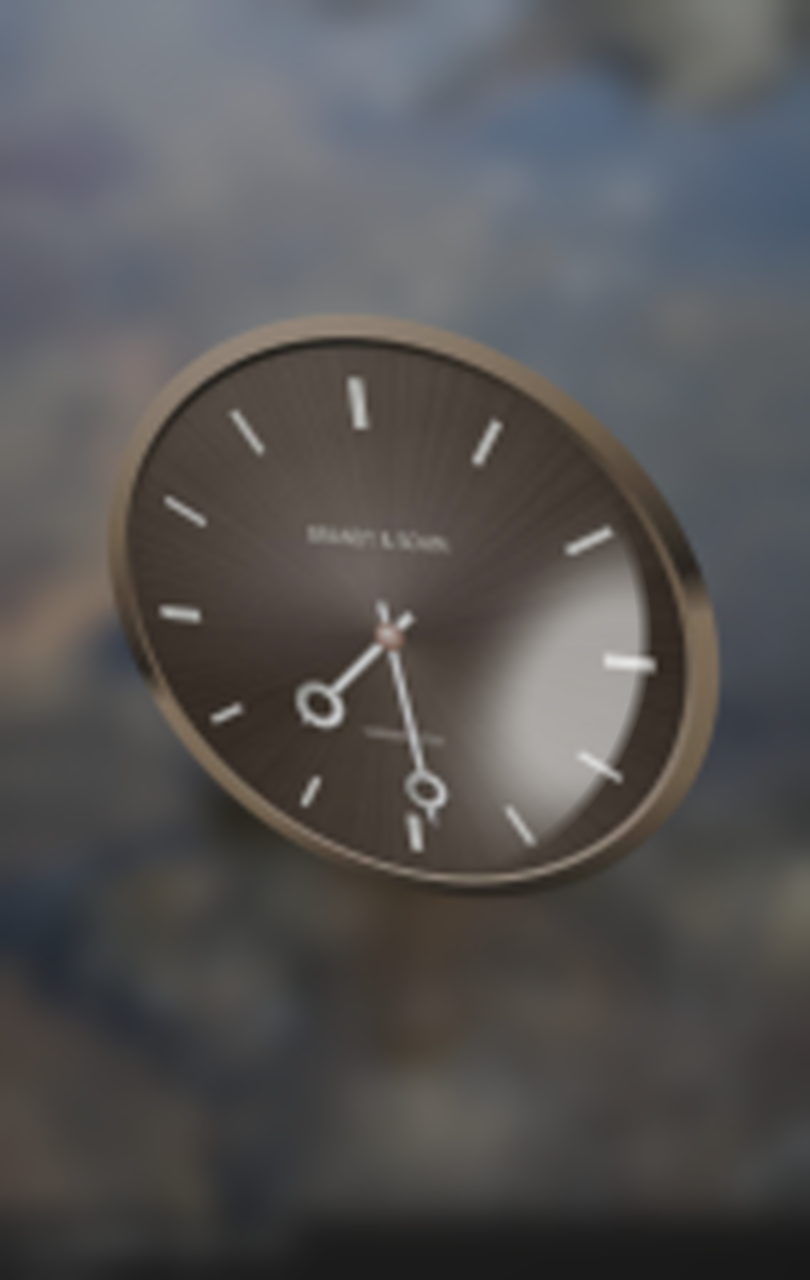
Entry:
h=7 m=29
